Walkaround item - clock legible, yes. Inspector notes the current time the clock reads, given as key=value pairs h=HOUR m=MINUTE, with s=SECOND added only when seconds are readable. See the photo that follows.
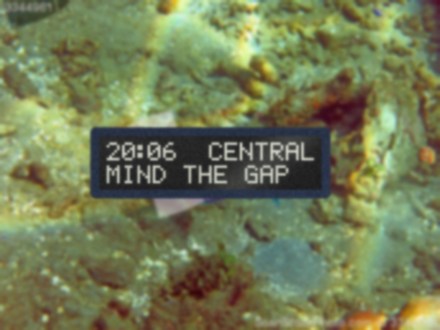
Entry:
h=20 m=6
